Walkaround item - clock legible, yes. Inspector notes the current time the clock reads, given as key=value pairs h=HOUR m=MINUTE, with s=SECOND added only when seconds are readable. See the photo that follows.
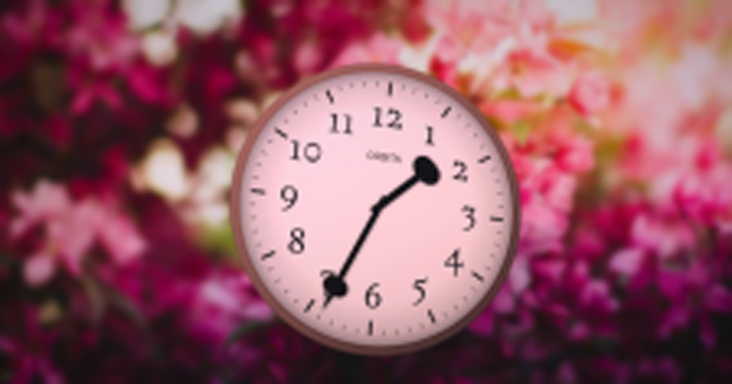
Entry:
h=1 m=34
